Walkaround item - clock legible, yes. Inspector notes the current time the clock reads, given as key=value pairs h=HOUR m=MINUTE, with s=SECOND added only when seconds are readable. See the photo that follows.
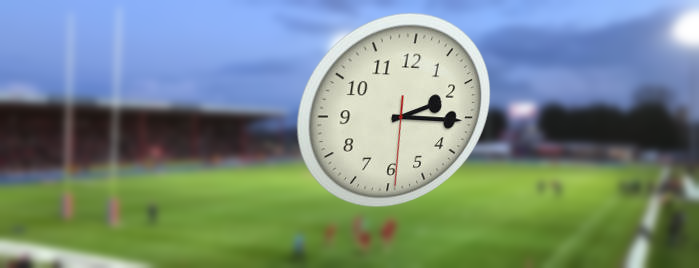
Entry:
h=2 m=15 s=29
